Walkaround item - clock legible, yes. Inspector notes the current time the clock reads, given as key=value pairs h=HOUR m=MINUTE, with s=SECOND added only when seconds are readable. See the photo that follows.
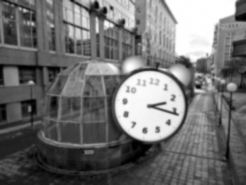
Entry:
h=2 m=16
